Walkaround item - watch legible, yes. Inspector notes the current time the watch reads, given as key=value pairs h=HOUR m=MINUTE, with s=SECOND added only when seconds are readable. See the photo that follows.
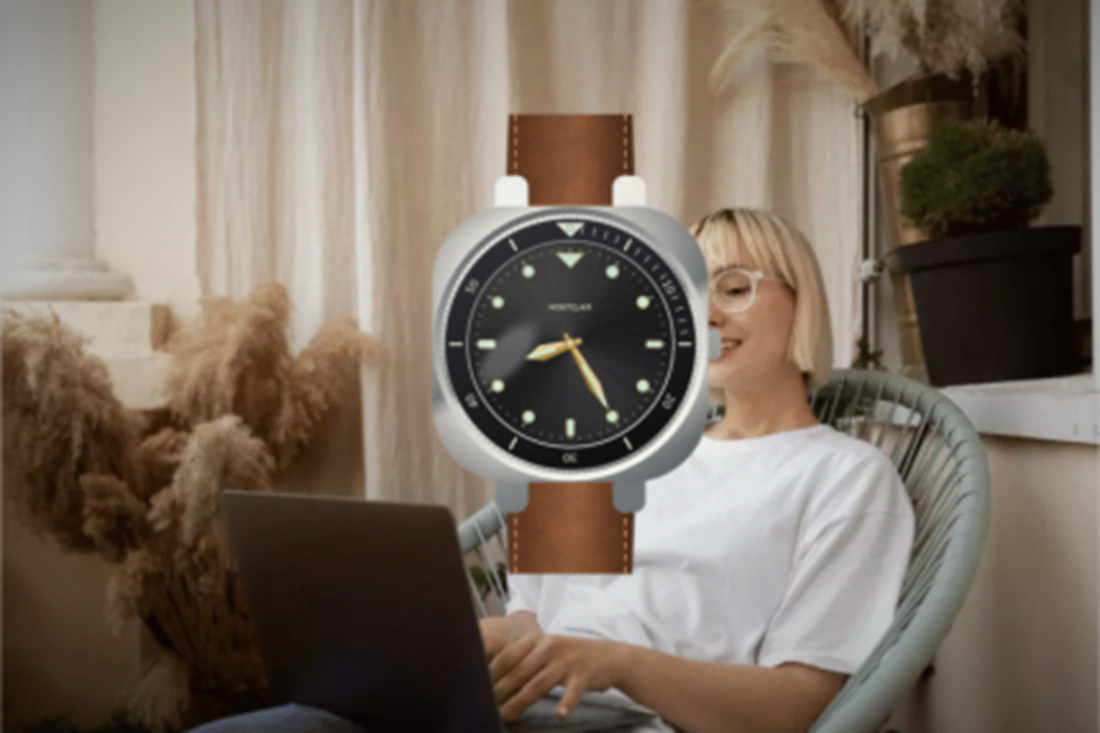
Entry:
h=8 m=25
